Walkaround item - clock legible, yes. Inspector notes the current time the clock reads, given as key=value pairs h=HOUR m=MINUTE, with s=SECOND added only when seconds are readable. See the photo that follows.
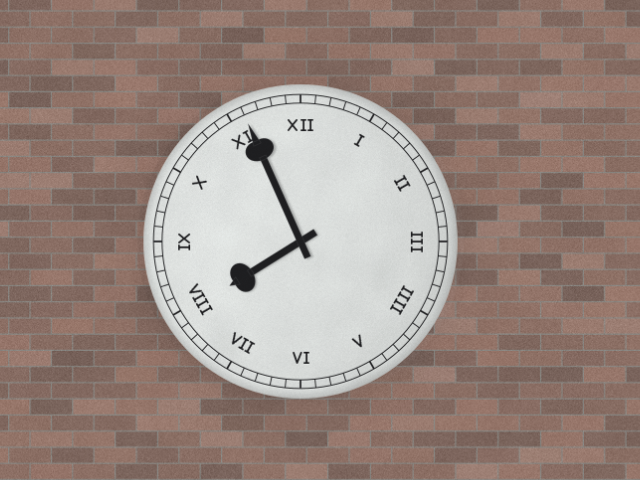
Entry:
h=7 m=56
